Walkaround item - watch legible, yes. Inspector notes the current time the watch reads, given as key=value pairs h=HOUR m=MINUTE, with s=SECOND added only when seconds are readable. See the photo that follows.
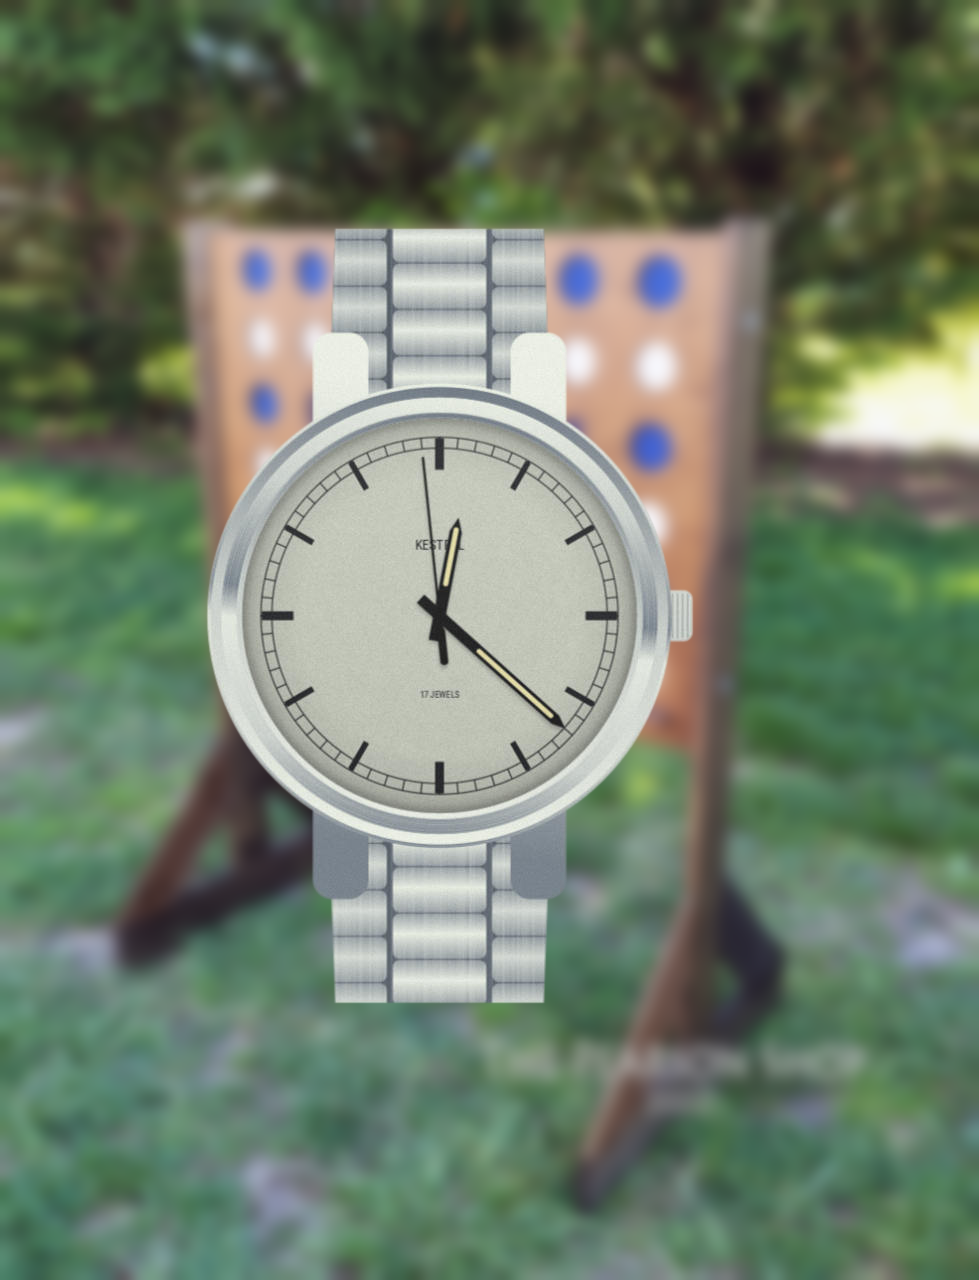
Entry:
h=12 m=21 s=59
